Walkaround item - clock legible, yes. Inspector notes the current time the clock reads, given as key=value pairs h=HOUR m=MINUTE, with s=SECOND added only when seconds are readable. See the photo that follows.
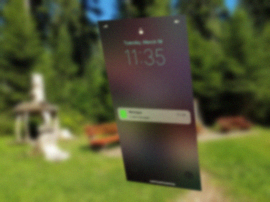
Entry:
h=11 m=35
